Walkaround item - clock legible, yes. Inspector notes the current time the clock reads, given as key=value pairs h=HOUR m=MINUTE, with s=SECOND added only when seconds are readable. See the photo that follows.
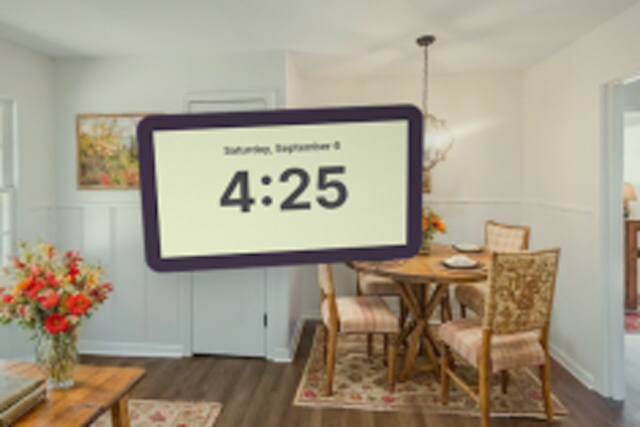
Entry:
h=4 m=25
